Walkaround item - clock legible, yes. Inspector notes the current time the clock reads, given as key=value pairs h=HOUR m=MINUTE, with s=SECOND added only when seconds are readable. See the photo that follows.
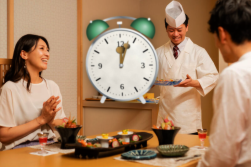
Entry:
h=12 m=3
